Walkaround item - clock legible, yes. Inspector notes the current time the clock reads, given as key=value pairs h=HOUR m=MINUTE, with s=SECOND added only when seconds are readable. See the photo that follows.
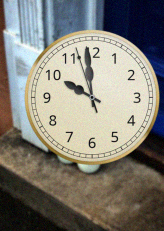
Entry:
h=9 m=58 s=57
